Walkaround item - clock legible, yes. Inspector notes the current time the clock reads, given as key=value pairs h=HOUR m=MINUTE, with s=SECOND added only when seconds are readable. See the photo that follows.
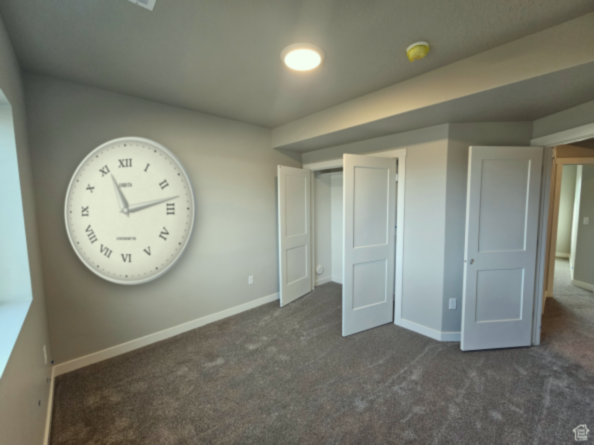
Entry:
h=11 m=13
